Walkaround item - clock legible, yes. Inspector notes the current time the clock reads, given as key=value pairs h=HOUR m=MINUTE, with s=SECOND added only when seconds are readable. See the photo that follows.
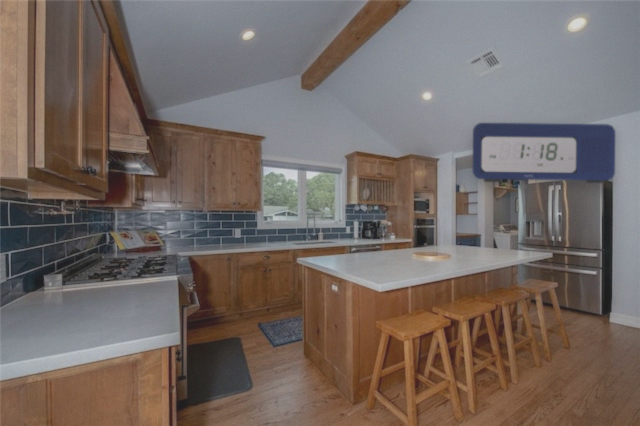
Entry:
h=1 m=18
